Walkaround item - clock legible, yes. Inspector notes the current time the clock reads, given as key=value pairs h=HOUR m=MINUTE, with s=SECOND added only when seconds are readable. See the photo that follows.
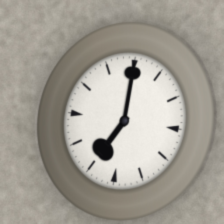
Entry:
h=7 m=0
